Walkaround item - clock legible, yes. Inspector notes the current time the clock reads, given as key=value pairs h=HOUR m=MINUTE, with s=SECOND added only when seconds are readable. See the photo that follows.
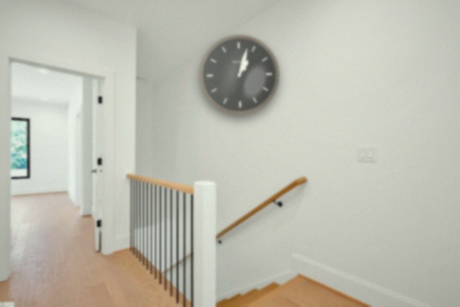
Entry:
h=1 m=3
